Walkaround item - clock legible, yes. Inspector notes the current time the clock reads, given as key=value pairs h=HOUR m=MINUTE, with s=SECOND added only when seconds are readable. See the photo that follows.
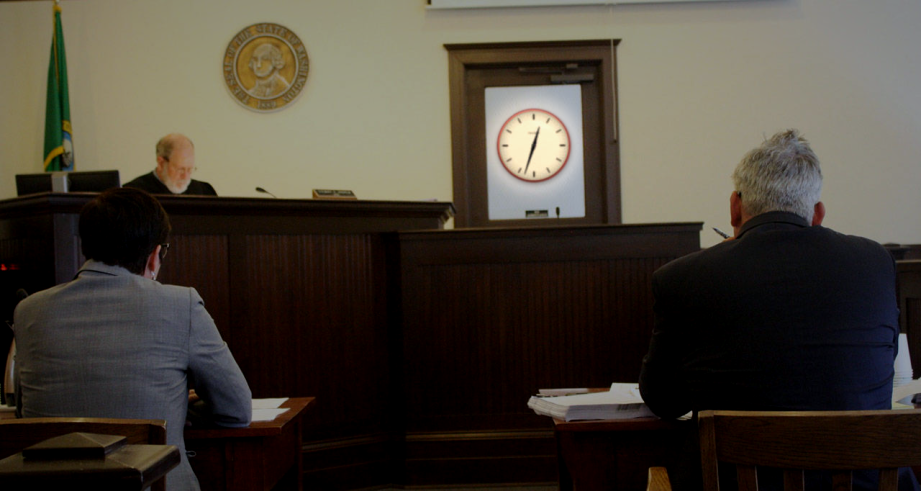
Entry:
h=12 m=33
